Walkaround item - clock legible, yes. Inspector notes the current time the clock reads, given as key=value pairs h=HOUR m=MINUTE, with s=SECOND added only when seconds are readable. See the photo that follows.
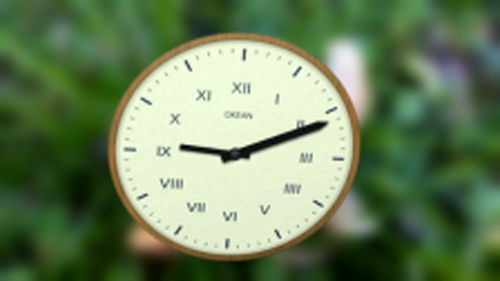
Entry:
h=9 m=11
